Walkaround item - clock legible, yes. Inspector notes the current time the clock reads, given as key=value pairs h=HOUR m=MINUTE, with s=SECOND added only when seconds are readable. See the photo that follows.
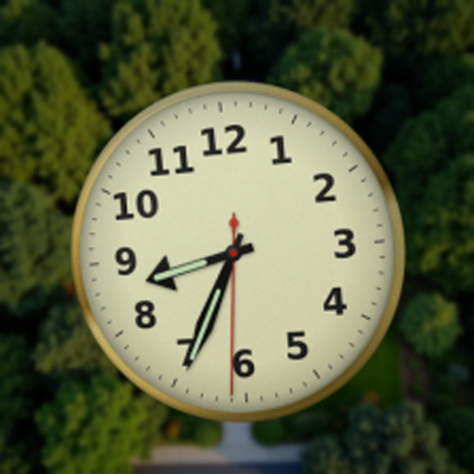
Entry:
h=8 m=34 s=31
